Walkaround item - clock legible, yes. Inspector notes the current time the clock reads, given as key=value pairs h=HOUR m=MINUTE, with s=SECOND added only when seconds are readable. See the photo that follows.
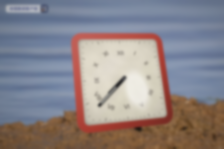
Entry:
h=7 m=38
